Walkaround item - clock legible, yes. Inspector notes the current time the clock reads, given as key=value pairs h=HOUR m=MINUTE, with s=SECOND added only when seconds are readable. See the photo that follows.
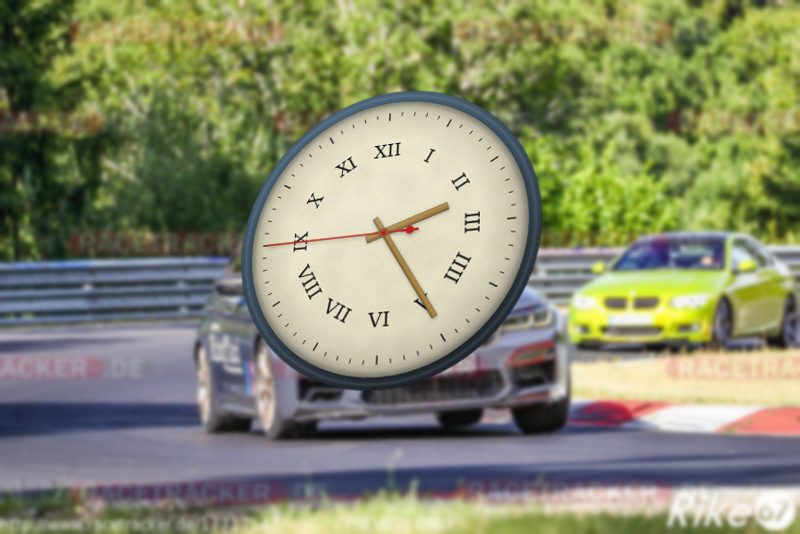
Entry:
h=2 m=24 s=45
